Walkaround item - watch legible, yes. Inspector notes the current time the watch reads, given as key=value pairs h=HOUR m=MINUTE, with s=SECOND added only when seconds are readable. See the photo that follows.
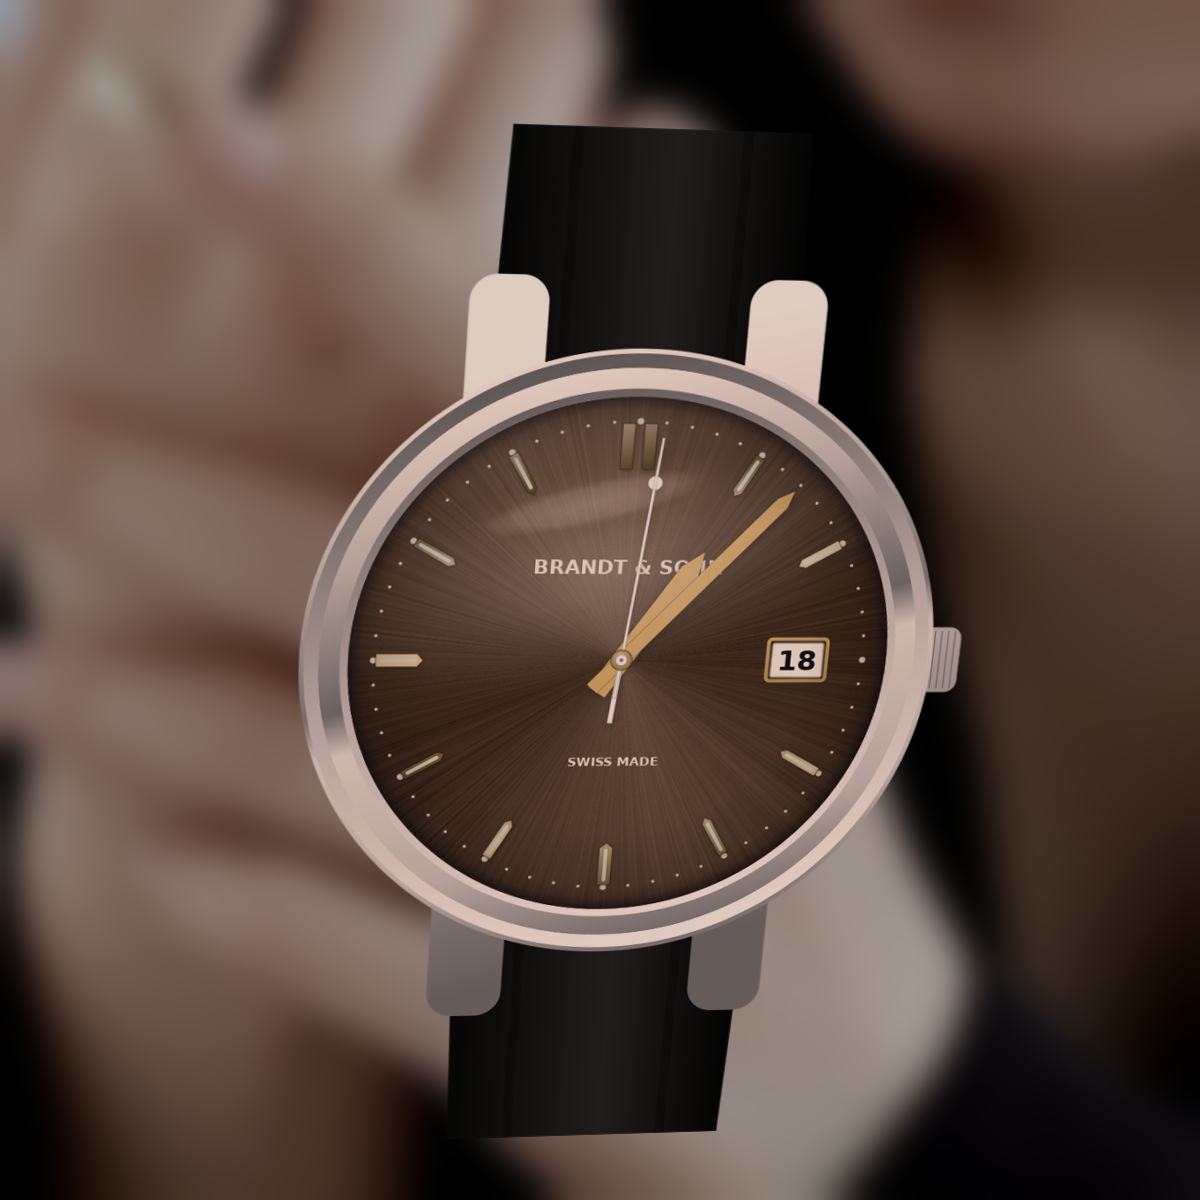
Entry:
h=1 m=7 s=1
